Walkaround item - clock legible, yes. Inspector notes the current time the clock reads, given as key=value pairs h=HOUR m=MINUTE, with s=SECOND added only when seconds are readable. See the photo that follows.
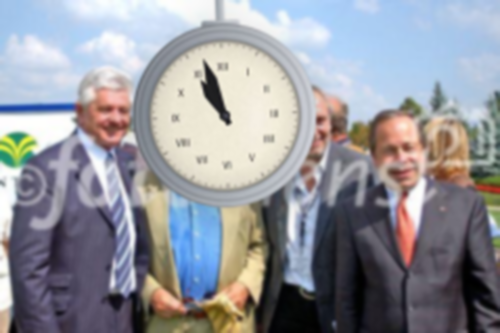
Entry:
h=10 m=57
